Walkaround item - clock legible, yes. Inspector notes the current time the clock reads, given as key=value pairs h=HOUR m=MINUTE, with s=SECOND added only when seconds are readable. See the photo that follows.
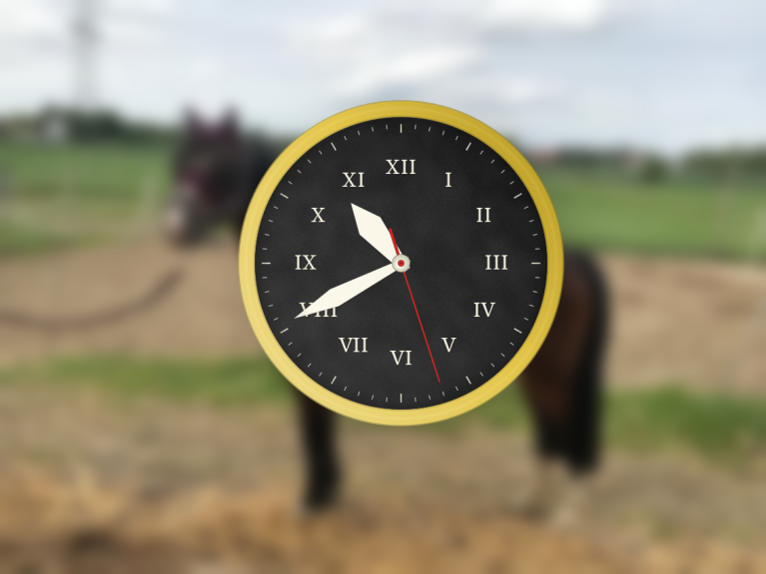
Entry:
h=10 m=40 s=27
